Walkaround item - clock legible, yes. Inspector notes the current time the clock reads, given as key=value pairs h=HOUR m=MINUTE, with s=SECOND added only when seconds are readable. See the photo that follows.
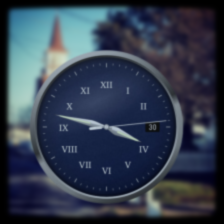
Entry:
h=3 m=47 s=14
